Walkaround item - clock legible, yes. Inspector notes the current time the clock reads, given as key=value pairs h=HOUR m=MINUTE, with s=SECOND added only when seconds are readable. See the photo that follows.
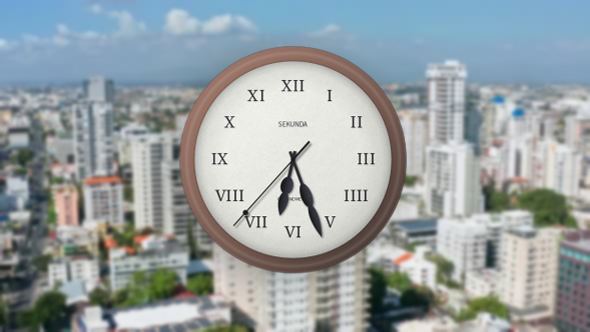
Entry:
h=6 m=26 s=37
